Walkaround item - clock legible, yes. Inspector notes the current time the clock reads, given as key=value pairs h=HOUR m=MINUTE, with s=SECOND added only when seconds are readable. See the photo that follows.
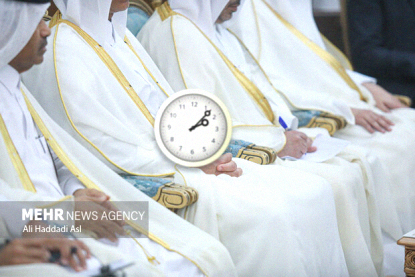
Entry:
h=2 m=7
